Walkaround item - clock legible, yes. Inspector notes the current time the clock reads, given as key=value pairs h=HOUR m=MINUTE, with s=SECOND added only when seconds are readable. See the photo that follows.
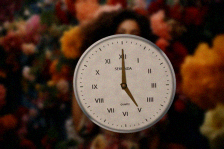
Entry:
h=5 m=0
